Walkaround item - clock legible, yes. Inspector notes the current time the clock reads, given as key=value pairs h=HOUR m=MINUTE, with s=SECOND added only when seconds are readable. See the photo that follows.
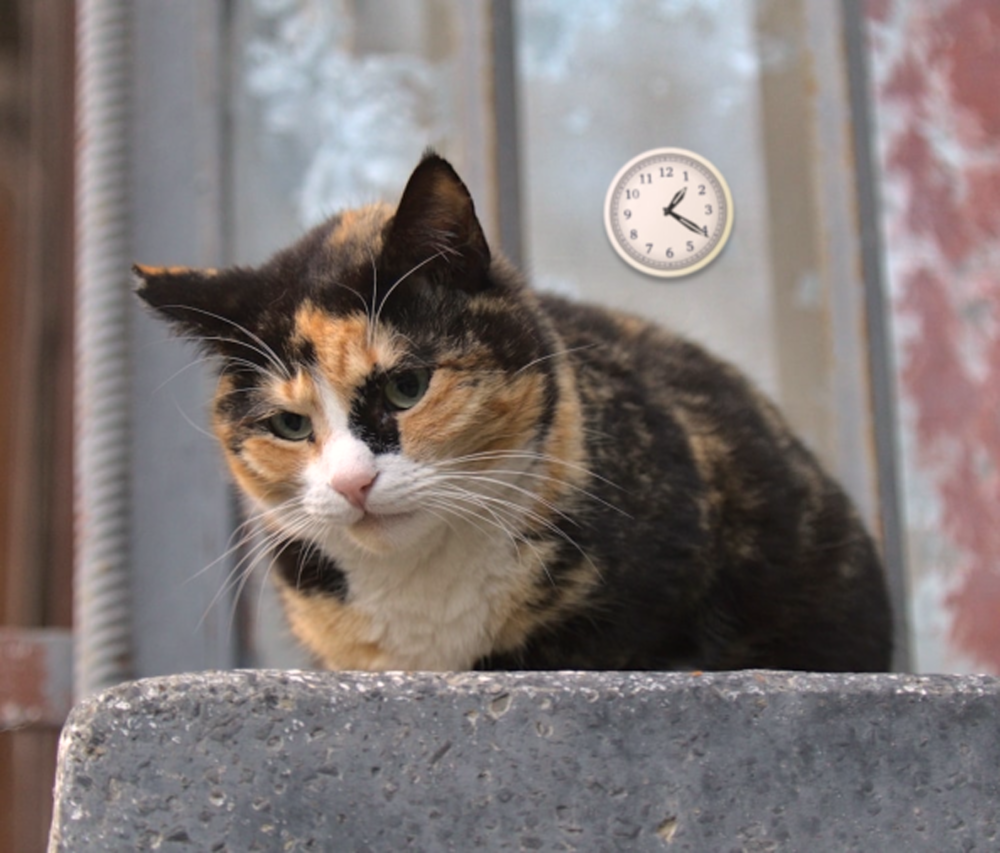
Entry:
h=1 m=21
